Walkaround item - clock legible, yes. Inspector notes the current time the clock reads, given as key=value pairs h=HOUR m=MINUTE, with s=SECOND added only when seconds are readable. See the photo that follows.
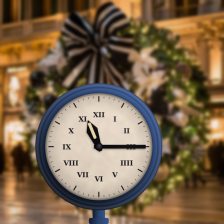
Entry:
h=11 m=15
